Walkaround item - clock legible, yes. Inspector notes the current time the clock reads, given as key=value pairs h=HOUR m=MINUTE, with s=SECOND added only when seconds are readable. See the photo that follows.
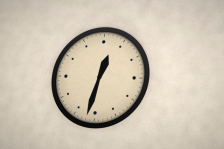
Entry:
h=12 m=32
